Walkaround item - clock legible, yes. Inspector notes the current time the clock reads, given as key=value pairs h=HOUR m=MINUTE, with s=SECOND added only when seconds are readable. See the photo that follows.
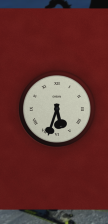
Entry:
h=5 m=33
